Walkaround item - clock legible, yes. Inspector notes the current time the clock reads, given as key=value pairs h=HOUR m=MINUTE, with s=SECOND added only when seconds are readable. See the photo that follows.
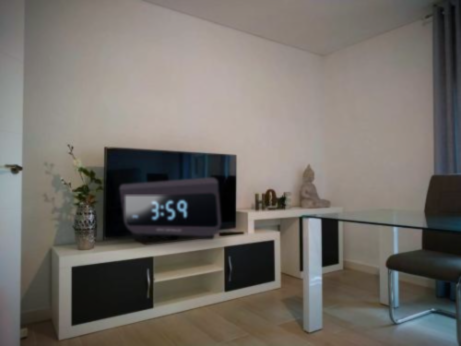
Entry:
h=3 m=59
